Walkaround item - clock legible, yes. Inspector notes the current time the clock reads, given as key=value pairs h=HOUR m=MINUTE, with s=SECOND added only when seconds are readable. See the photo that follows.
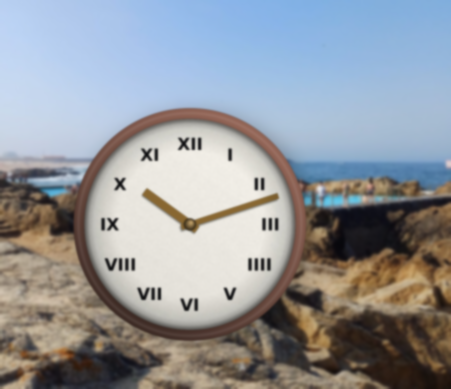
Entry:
h=10 m=12
